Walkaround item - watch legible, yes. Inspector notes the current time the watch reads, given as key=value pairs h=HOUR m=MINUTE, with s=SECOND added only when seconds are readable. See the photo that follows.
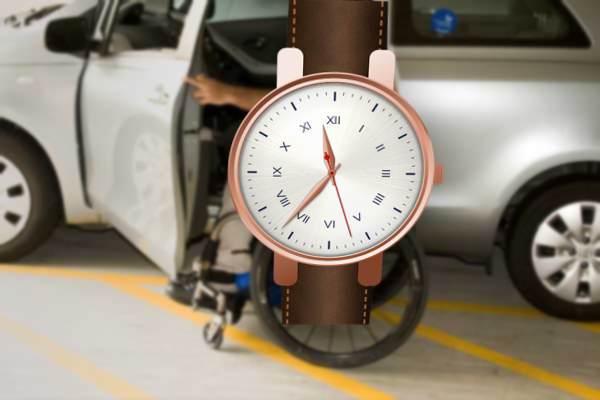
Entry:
h=11 m=36 s=27
